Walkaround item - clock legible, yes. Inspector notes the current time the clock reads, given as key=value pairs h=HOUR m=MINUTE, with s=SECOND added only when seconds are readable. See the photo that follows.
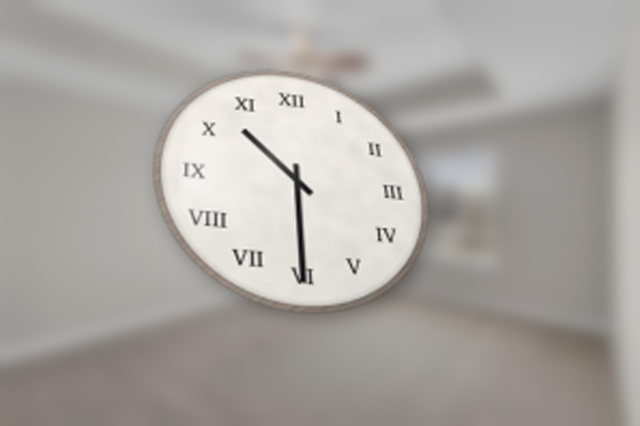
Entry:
h=10 m=30
